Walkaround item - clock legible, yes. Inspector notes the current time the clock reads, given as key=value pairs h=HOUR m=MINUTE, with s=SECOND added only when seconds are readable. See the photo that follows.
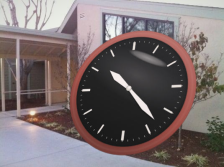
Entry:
h=10 m=23
